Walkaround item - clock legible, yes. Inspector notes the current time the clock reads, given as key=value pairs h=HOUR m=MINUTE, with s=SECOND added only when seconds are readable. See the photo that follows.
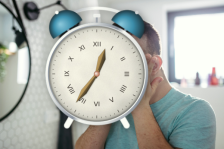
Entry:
h=12 m=36
